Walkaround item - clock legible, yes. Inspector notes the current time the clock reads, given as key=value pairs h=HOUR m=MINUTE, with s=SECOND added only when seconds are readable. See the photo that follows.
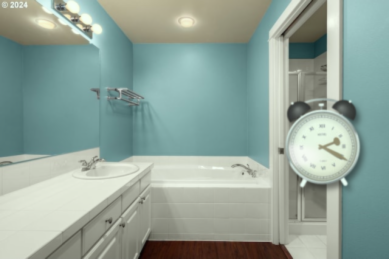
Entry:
h=2 m=20
